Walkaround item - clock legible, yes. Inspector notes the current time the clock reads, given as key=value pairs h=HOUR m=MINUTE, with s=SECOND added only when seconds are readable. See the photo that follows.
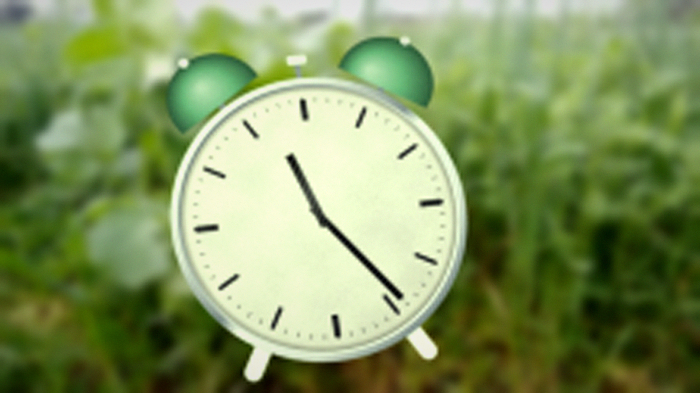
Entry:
h=11 m=24
